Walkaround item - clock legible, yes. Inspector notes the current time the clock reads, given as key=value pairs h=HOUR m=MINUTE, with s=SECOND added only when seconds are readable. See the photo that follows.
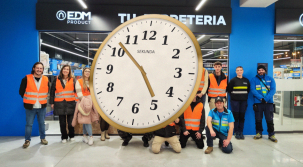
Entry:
h=4 m=52
